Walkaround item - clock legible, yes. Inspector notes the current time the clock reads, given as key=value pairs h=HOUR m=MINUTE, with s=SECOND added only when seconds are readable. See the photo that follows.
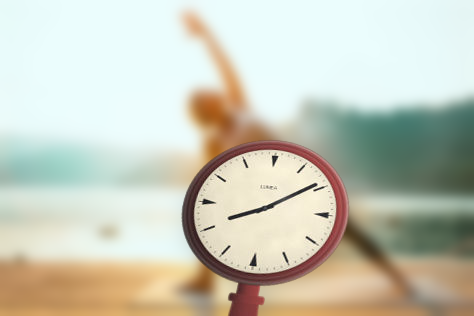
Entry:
h=8 m=9
